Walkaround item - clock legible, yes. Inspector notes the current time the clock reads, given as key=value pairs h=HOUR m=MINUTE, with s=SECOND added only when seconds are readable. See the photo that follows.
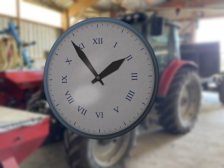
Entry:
h=1 m=54
